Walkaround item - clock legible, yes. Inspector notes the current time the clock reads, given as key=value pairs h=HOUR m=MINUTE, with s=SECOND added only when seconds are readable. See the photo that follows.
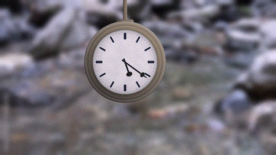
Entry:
h=5 m=21
